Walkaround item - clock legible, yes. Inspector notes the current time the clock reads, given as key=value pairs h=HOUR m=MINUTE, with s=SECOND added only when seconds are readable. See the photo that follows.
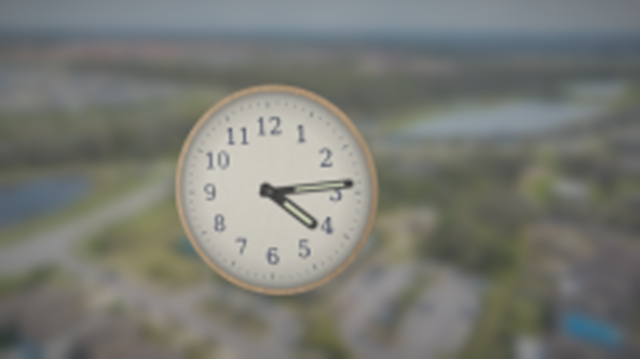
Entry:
h=4 m=14
